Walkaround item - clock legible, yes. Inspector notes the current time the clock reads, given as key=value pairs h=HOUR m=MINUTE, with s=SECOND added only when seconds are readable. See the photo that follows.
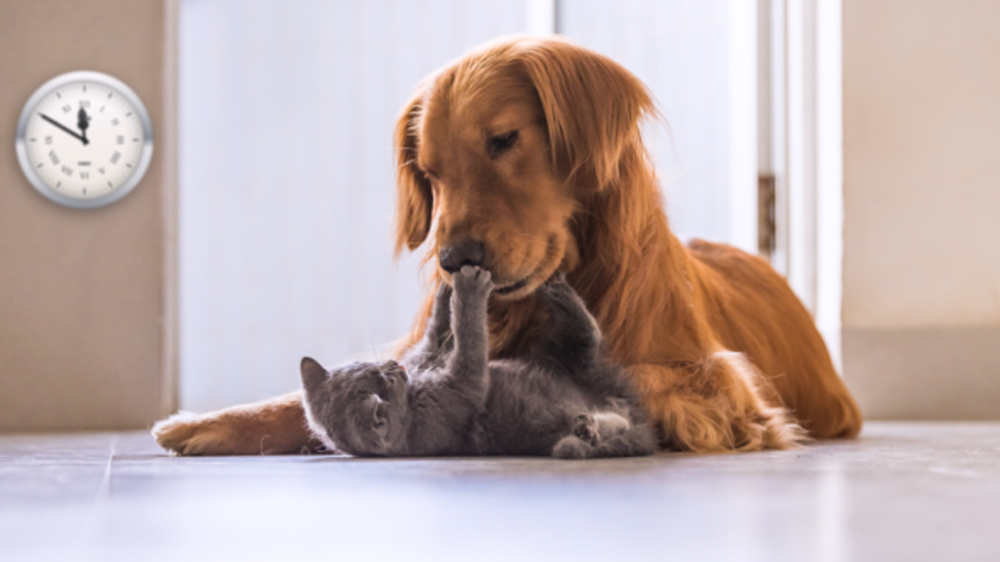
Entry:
h=11 m=50
